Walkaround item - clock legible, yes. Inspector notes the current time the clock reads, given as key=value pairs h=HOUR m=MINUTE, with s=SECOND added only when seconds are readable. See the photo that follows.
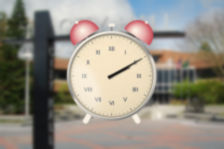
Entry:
h=2 m=10
